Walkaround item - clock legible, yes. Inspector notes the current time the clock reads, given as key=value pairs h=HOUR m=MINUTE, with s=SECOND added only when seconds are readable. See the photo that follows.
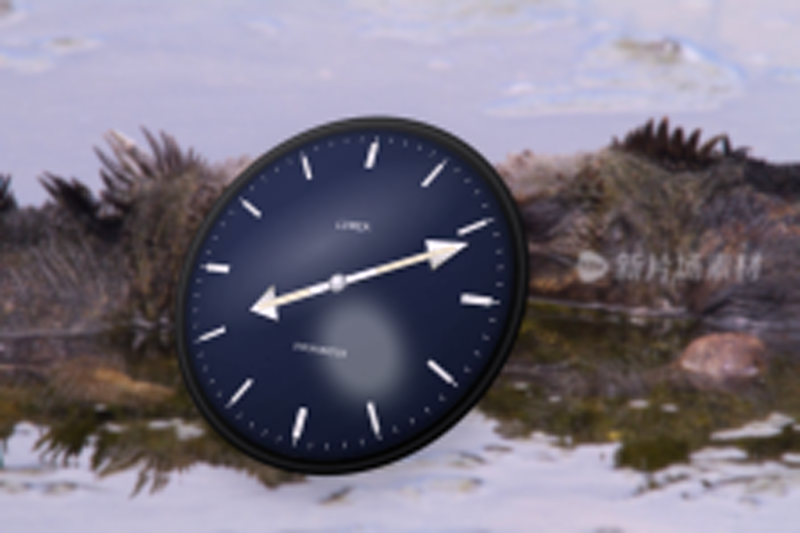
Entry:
h=8 m=11
